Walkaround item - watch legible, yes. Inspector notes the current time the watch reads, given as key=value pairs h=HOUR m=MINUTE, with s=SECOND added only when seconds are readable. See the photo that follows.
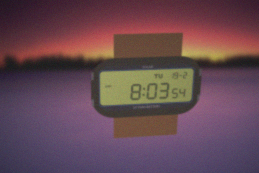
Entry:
h=8 m=3 s=54
